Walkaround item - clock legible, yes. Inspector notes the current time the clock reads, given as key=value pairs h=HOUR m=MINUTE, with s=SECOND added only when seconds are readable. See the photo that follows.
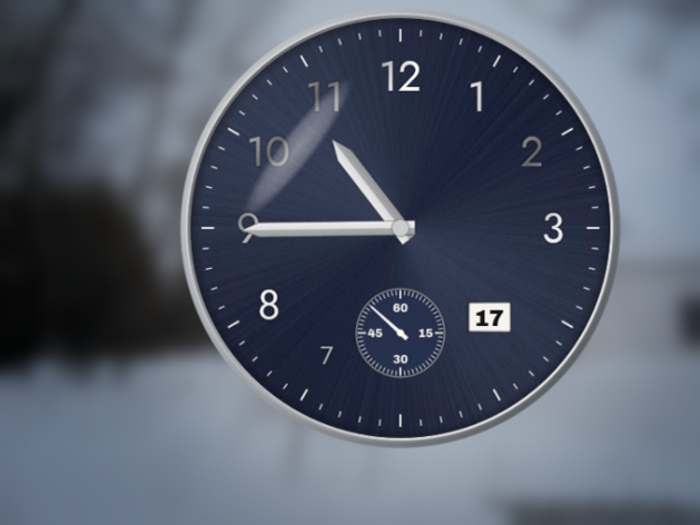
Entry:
h=10 m=44 s=52
